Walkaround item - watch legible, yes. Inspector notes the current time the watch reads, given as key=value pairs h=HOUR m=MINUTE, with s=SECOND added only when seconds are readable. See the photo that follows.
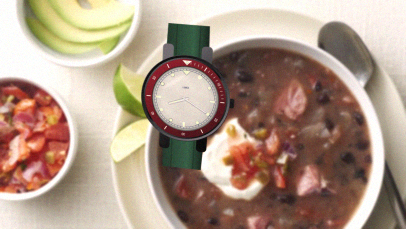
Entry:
h=8 m=20
